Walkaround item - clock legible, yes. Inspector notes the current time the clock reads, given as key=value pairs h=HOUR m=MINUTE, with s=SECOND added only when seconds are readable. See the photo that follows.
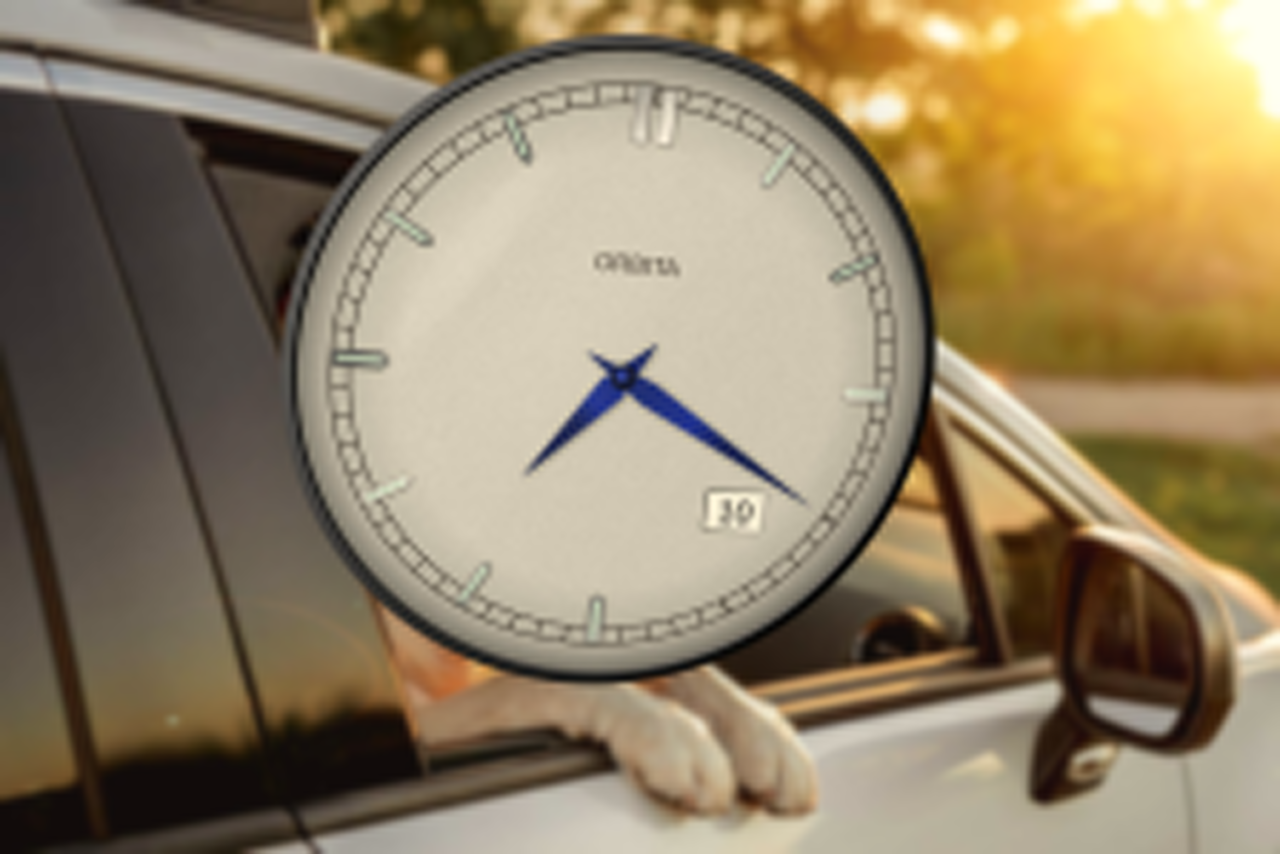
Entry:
h=7 m=20
